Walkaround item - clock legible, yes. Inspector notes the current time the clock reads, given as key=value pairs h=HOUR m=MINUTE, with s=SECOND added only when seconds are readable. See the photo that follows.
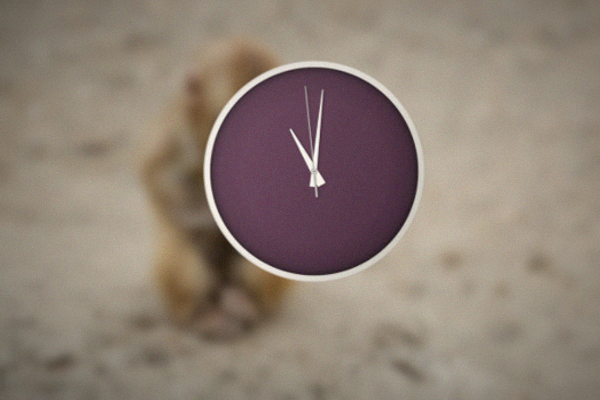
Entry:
h=11 m=0 s=59
